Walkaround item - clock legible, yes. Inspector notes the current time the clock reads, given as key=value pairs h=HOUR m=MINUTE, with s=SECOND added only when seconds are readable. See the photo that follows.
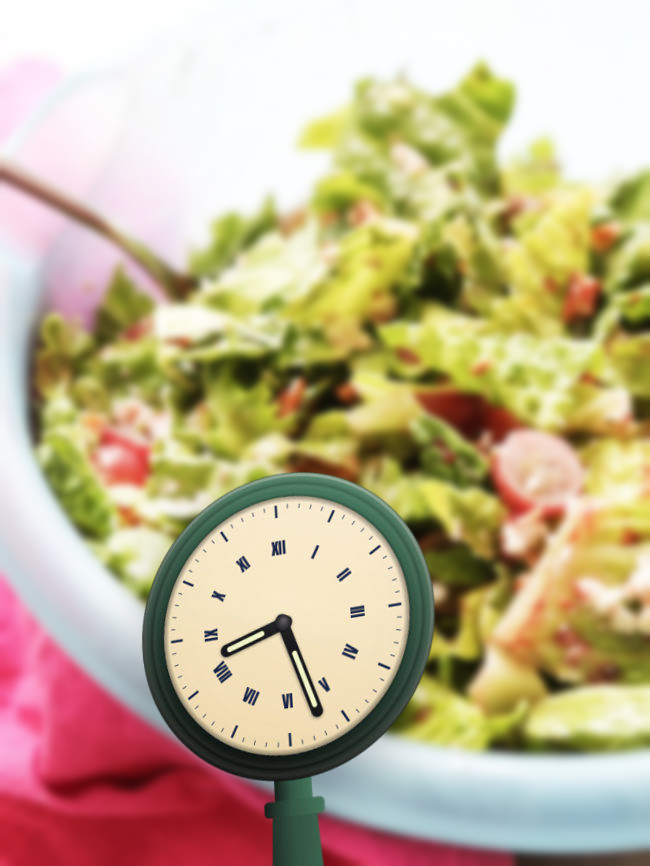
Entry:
h=8 m=27
